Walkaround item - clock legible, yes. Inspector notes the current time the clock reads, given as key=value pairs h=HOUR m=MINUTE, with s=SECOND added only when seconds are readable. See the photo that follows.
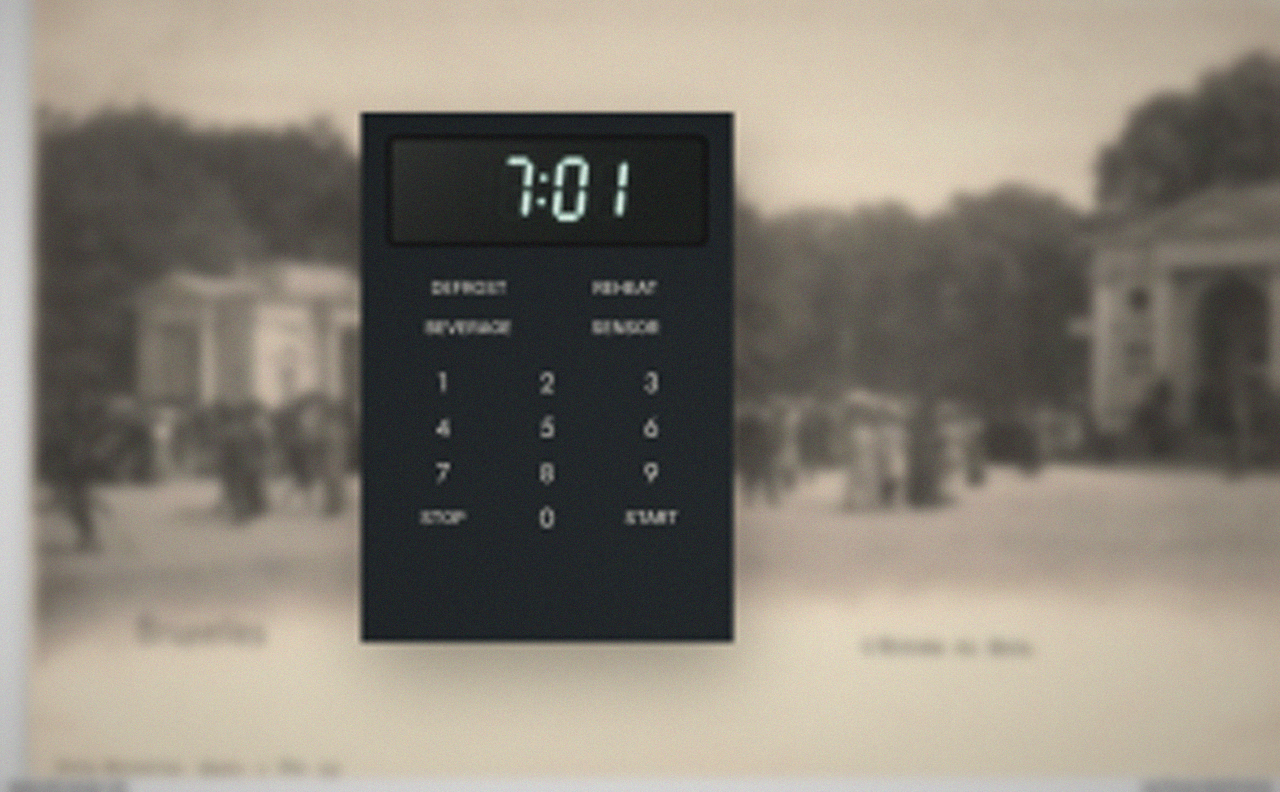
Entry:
h=7 m=1
